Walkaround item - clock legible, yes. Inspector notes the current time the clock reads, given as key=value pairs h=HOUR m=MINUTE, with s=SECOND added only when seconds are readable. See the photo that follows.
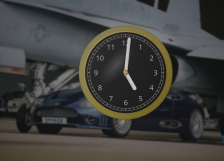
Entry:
h=5 m=1
